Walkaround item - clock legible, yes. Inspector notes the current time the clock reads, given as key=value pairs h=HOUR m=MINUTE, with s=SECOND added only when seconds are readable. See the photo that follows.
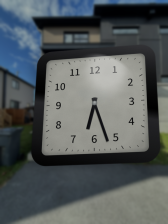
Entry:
h=6 m=27
